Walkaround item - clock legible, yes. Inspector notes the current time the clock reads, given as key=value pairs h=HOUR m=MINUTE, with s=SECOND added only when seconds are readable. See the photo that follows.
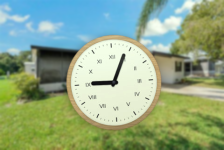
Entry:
h=9 m=4
